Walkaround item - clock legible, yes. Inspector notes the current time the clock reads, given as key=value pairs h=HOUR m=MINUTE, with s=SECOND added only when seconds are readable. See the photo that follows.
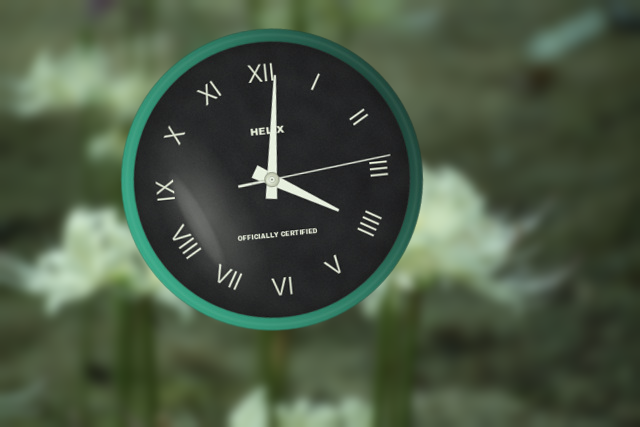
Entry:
h=4 m=1 s=14
